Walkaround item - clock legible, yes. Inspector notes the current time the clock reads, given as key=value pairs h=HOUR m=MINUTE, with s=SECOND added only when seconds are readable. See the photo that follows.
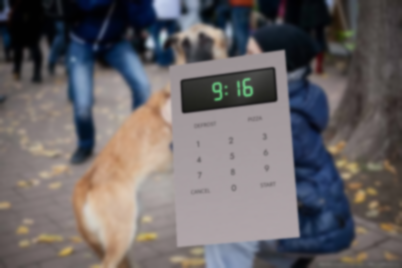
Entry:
h=9 m=16
